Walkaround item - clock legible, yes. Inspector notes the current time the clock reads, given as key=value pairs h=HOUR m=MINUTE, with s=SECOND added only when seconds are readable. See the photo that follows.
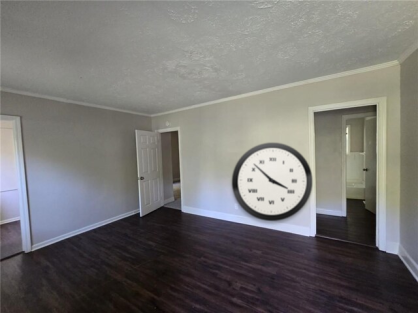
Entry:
h=3 m=52
